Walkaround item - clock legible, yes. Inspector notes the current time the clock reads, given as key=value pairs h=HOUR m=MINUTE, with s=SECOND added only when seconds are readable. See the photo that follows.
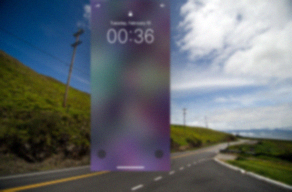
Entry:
h=0 m=36
